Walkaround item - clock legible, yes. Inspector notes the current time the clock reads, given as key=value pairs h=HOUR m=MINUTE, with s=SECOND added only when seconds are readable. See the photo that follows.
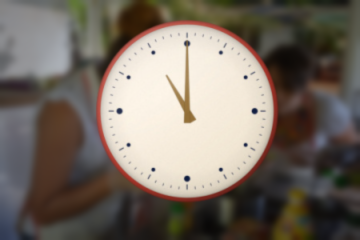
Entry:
h=11 m=0
